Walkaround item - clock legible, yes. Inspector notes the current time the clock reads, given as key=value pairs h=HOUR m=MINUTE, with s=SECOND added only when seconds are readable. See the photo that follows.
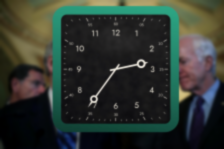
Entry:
h=2 m=36
